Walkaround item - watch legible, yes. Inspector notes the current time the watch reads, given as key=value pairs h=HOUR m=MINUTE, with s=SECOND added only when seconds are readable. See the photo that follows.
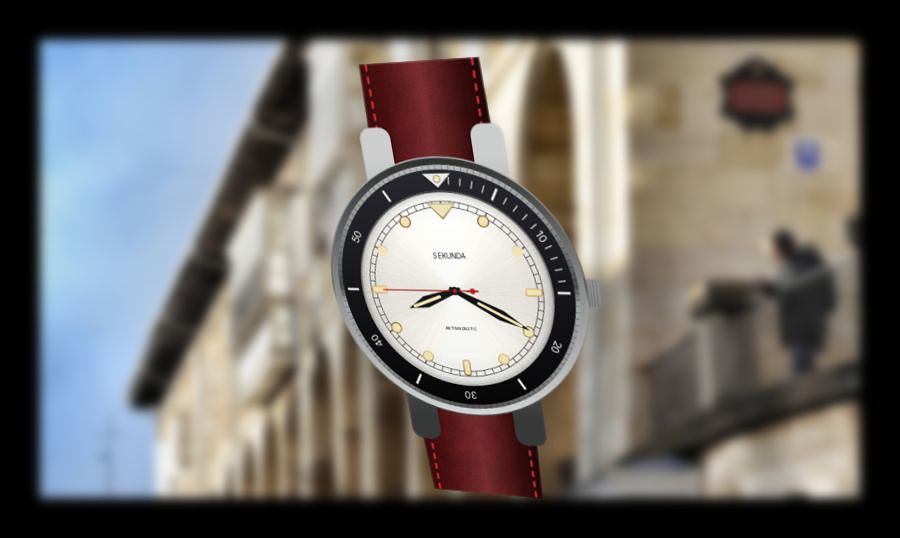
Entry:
h=8 m=19 s=45
